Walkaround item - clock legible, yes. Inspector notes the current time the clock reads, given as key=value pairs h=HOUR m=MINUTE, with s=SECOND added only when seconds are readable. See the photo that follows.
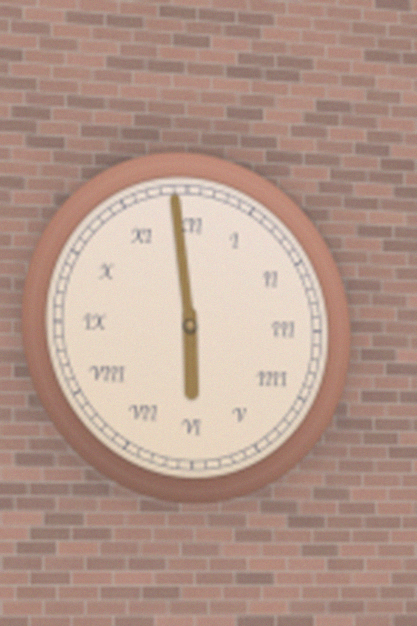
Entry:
h=5 m=59
